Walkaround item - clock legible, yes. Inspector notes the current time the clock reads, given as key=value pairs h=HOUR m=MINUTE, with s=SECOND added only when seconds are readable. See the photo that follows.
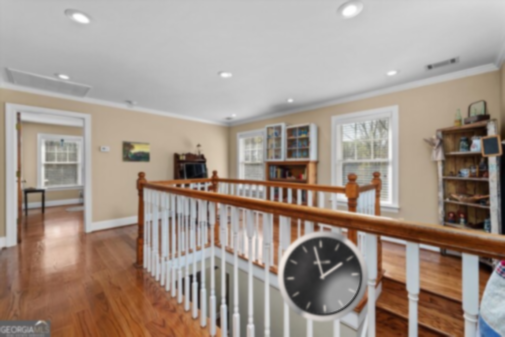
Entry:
h=1 m=58
